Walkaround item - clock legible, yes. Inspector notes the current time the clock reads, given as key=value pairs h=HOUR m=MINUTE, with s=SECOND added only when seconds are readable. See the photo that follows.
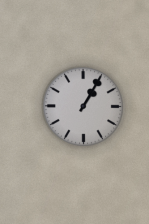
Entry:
h=1 m=5
